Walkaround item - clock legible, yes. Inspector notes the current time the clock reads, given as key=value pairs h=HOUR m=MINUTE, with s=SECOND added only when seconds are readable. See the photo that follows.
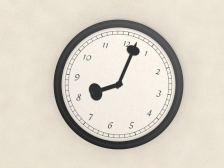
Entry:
h=8 m=2
